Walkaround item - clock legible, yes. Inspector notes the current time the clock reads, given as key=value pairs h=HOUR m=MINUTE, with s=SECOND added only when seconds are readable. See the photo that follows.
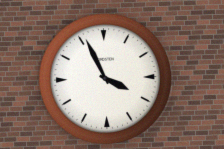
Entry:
h=3 m=56
